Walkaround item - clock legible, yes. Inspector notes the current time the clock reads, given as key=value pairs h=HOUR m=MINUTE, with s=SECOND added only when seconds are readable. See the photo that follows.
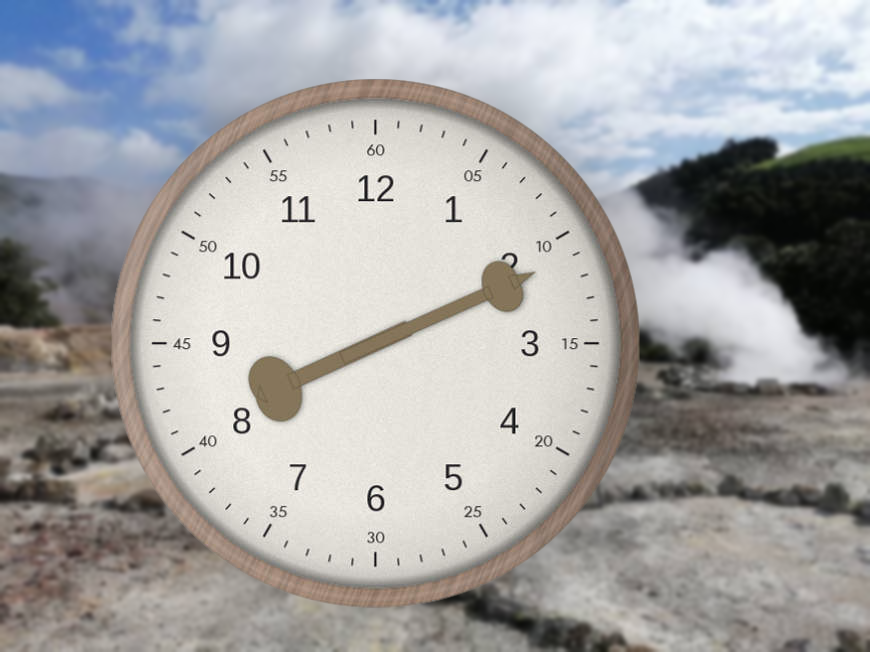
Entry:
h=8 m=11
